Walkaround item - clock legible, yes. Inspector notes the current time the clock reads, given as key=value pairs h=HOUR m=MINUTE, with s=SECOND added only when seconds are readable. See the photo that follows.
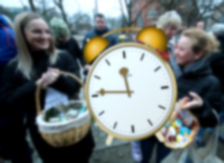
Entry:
h=11 m=46
